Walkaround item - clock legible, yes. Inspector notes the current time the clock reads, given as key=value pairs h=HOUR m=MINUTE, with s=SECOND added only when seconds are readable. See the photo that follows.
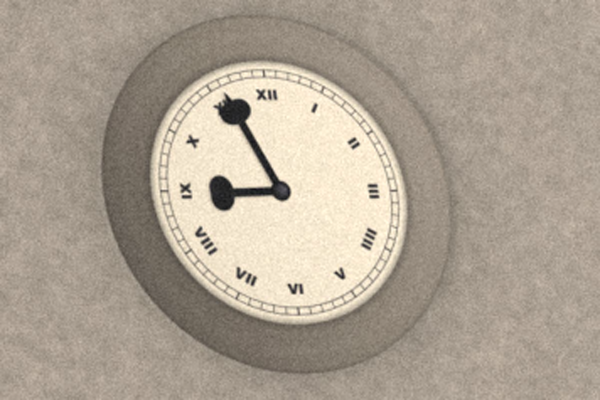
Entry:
h=8 m=56
